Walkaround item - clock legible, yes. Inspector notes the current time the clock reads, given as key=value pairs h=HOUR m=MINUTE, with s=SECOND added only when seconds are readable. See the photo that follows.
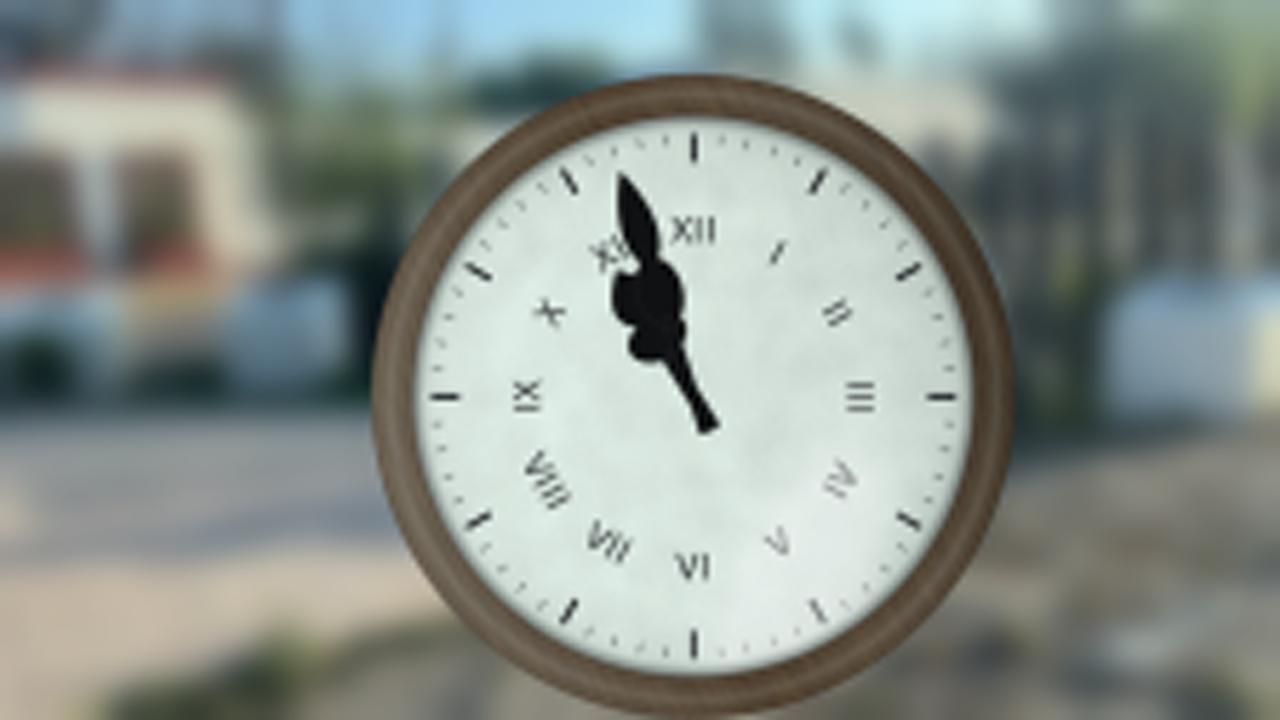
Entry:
h=10 m=57
